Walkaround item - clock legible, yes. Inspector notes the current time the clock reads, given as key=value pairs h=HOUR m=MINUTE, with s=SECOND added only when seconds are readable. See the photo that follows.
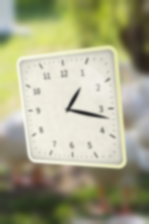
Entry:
h=1 m=17
